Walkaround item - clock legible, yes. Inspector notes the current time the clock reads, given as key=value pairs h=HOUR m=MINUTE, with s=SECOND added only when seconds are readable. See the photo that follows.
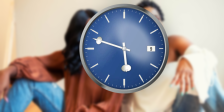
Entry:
h=5 m=48
